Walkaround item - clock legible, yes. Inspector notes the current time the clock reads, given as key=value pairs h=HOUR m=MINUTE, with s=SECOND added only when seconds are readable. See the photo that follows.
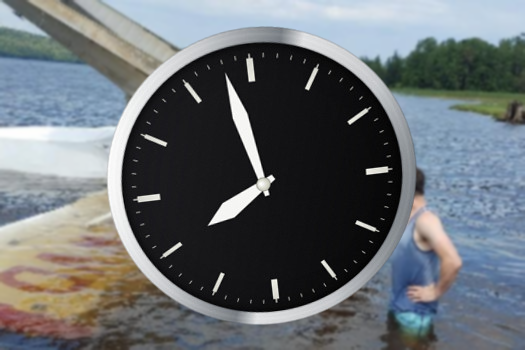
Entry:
h=7 m=58
